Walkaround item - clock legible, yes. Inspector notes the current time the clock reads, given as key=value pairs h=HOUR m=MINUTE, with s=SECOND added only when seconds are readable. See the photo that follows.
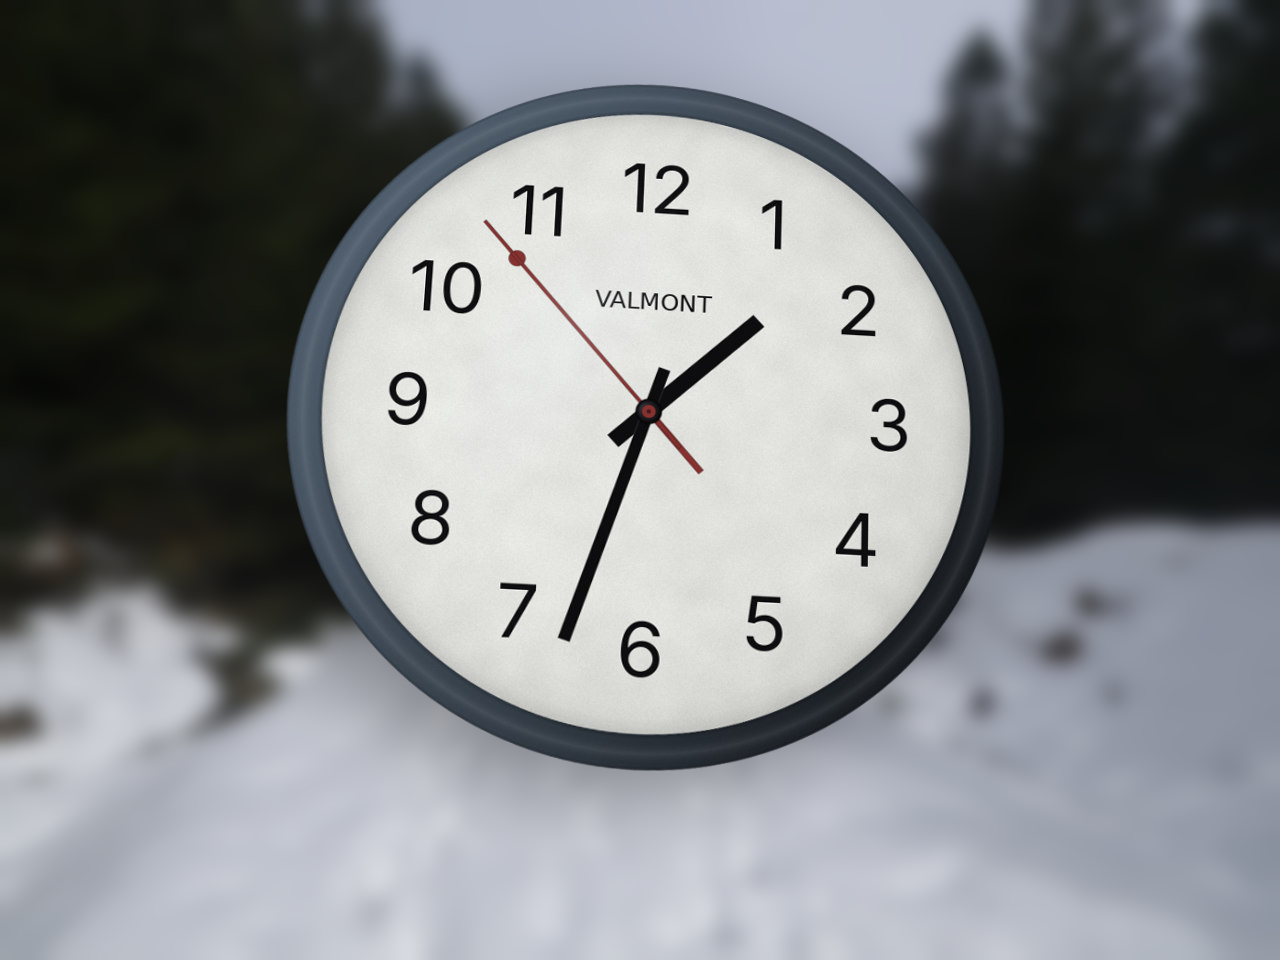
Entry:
h=1 m=32 s=53
